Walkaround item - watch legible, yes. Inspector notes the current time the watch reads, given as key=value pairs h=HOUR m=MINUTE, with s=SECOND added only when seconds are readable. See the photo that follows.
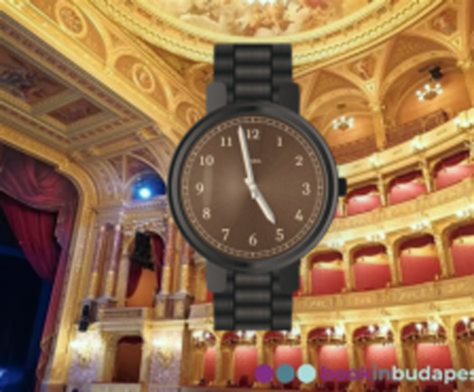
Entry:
h=4 m=58
